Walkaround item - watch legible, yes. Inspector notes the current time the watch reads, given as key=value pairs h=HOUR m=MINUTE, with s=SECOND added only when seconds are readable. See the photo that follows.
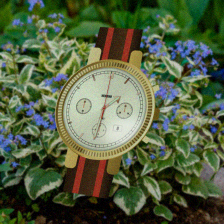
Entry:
h=1 m=31
